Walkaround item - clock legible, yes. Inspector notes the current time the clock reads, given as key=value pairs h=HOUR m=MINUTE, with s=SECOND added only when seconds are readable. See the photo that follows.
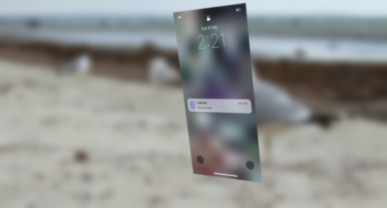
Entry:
h=2 m=21
